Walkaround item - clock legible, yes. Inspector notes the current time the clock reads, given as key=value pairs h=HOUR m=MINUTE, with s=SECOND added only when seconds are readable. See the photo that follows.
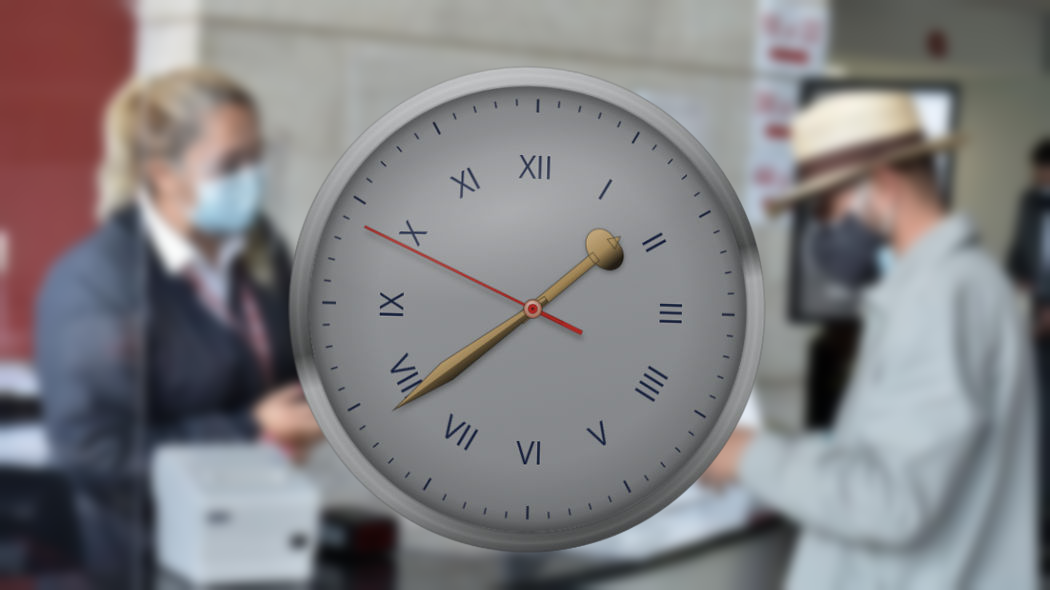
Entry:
h=1 m=38 s=49
